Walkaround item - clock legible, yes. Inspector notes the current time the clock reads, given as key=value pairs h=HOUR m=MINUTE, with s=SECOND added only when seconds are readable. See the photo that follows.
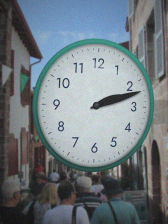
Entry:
h=2 m=12
